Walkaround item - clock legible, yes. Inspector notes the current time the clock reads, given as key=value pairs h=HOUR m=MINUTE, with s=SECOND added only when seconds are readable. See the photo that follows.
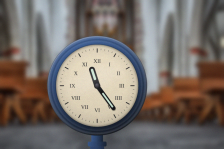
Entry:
h=11 m=24
